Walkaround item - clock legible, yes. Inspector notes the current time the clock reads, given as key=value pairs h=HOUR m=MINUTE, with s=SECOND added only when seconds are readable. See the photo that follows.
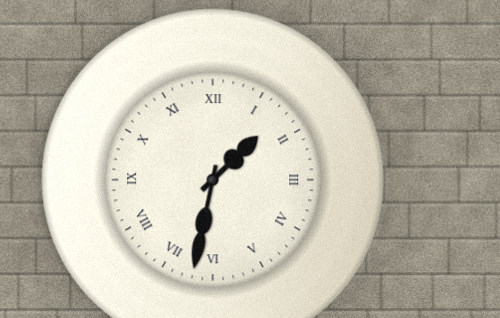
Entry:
h=1 m=32
